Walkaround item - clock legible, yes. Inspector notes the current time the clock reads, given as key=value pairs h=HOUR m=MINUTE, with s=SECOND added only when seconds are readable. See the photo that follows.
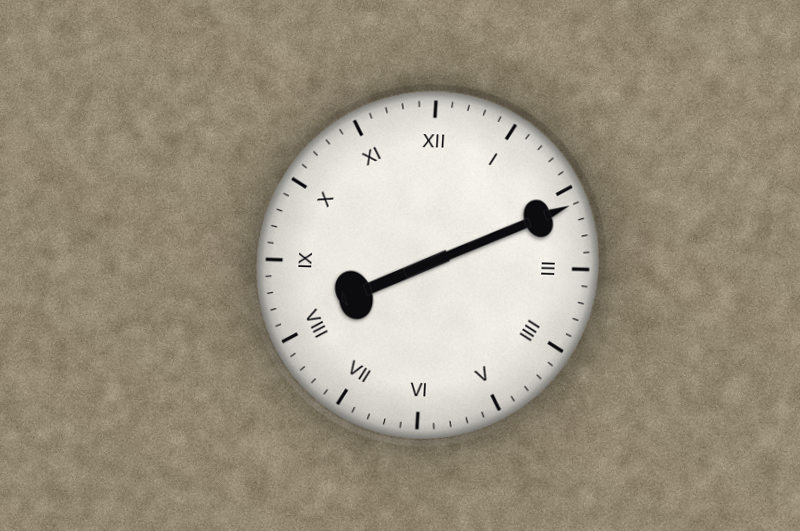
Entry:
h=8 m=11
